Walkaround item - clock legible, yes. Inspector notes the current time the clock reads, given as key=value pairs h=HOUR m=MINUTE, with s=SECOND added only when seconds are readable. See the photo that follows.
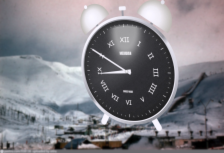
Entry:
h=8 m=50
